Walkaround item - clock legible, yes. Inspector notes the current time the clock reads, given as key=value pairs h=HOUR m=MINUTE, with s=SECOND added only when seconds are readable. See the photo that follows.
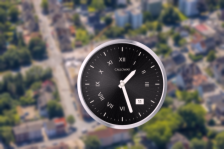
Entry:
h=1 m=27
